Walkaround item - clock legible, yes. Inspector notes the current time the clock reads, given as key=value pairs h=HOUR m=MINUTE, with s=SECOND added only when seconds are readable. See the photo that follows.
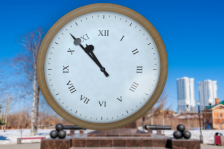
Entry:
h=10 m=53
